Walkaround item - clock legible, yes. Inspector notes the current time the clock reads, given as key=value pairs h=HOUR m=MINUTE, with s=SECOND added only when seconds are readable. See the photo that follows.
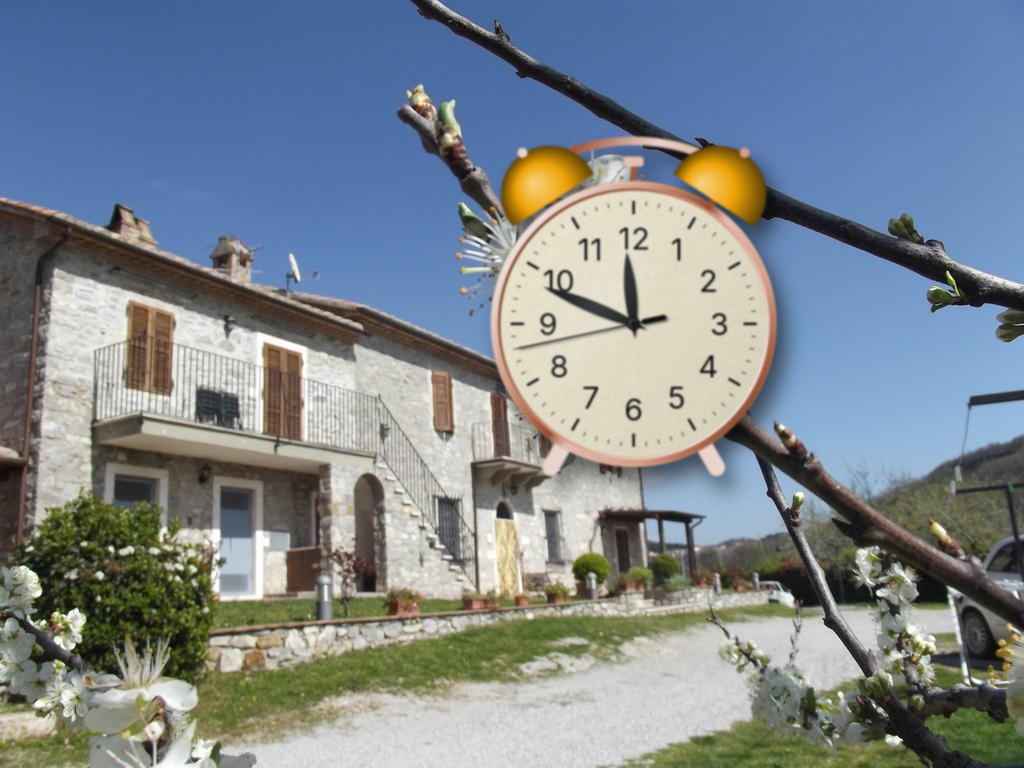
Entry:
h=11 m=48 s=43
